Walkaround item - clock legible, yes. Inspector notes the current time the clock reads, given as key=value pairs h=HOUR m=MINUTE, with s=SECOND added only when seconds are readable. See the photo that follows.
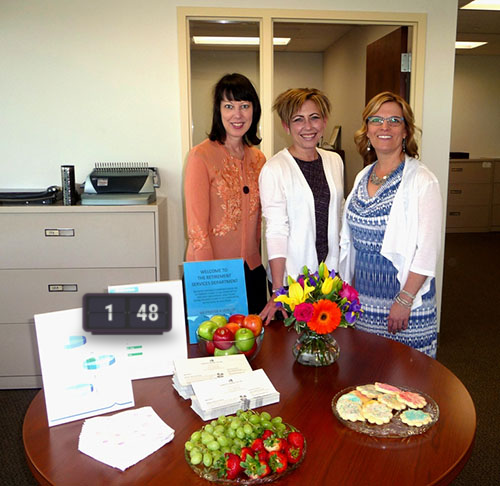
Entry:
h=1 m=48
